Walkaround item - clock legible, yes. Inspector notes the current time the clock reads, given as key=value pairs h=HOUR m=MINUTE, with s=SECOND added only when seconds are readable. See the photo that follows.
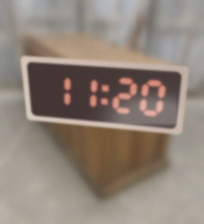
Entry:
h=11 m=20
